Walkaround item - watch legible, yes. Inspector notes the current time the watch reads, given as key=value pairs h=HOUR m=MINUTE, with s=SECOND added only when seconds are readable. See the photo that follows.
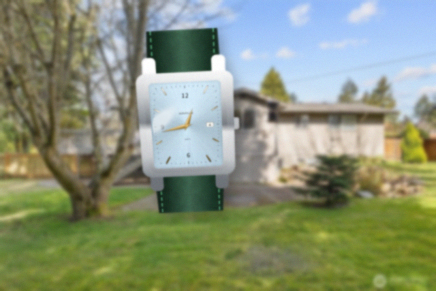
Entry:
h=12 m=43
